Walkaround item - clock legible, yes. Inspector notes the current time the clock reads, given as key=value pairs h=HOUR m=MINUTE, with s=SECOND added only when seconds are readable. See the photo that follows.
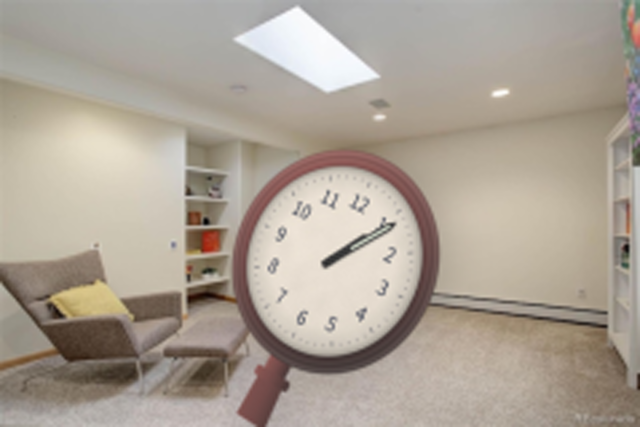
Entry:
h=1 m=6
